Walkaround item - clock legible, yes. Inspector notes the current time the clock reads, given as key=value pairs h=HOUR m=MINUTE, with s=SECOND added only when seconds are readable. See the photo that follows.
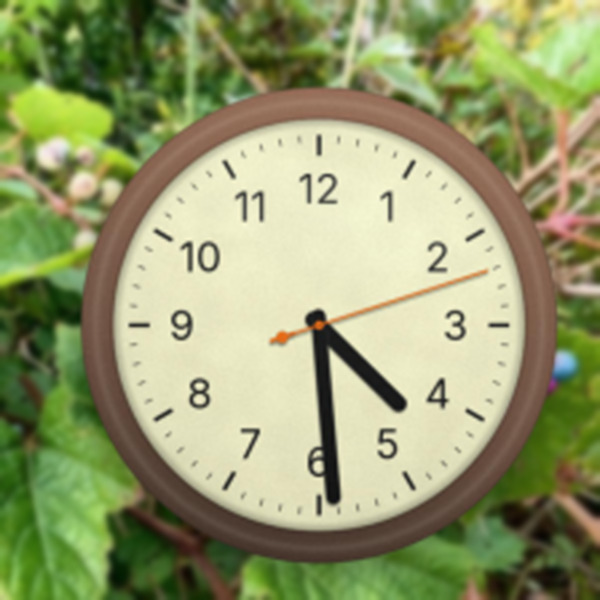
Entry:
h=4 m=29 s=12
